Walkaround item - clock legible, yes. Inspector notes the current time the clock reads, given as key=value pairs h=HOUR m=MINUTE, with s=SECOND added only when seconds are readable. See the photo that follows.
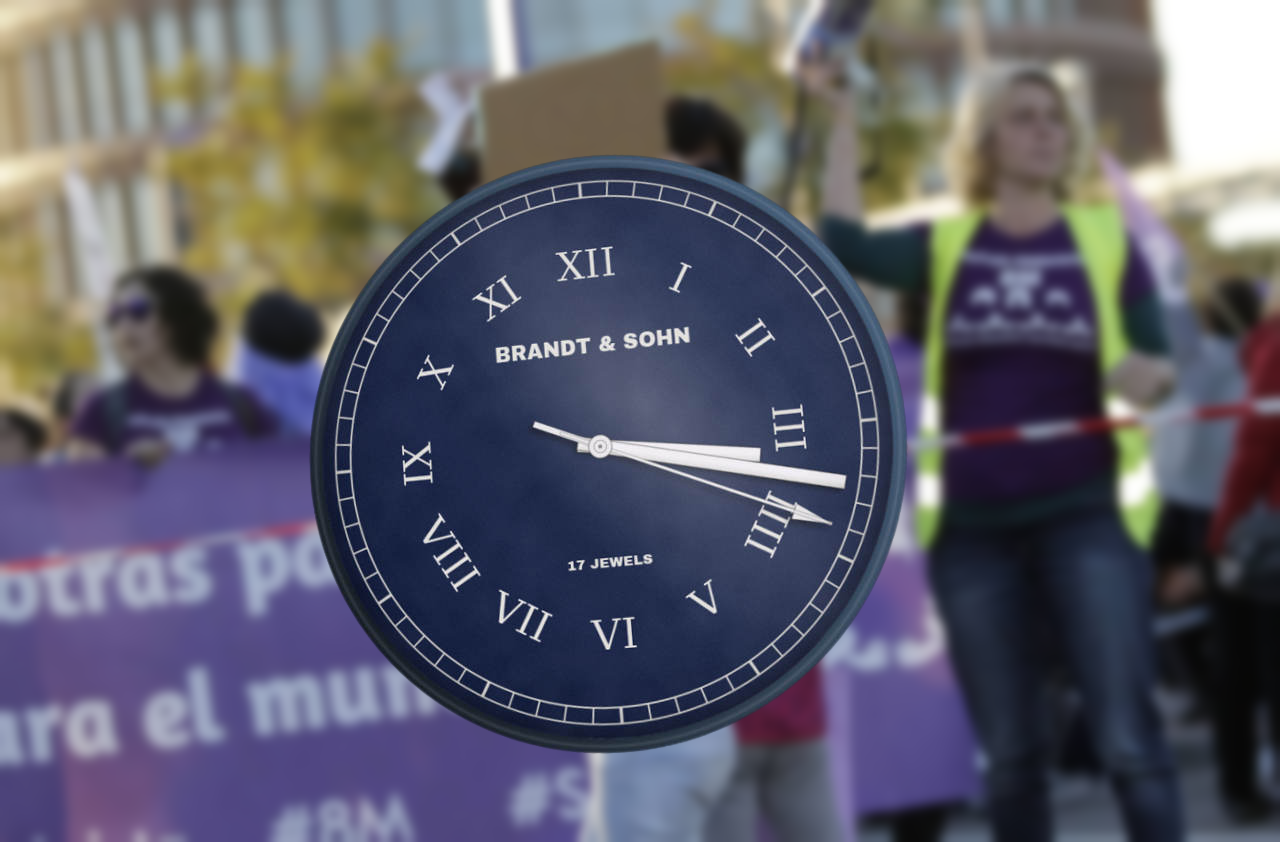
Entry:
h=3 m=17 s=19
